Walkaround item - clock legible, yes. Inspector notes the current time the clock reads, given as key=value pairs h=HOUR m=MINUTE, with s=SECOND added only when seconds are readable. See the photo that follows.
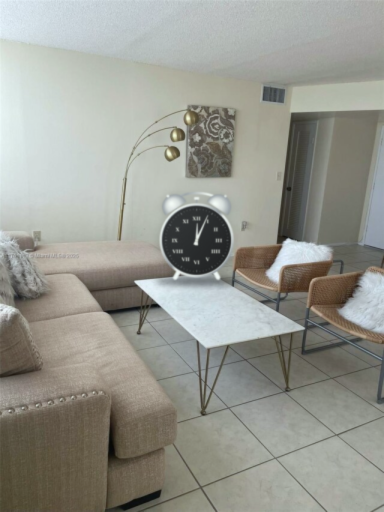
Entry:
h=12 m=4
